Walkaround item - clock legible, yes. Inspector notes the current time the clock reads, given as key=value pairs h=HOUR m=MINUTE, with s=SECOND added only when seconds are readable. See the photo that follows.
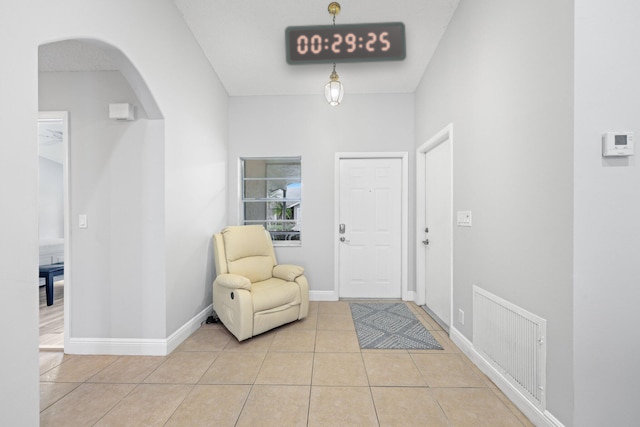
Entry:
h=0 m=29 s=25
